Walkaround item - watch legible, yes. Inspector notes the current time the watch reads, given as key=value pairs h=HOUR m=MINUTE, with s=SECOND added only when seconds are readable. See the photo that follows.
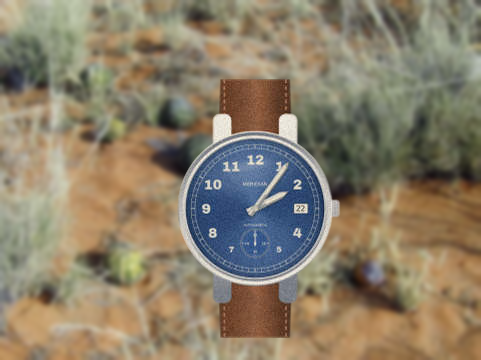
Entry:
h=2 m=6
